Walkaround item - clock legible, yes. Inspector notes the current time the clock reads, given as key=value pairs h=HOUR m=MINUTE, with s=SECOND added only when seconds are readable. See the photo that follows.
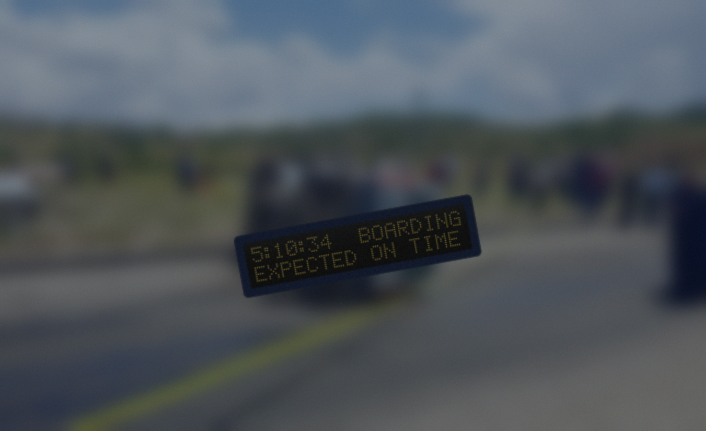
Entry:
h=5 m=10 s=34
